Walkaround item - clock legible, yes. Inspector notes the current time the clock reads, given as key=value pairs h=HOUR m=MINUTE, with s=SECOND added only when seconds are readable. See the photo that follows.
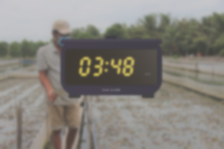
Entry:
h=3 m=48
